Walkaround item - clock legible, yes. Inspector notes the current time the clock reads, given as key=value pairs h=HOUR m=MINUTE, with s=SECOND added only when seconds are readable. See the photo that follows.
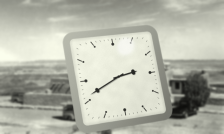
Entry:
h=2 m=41
